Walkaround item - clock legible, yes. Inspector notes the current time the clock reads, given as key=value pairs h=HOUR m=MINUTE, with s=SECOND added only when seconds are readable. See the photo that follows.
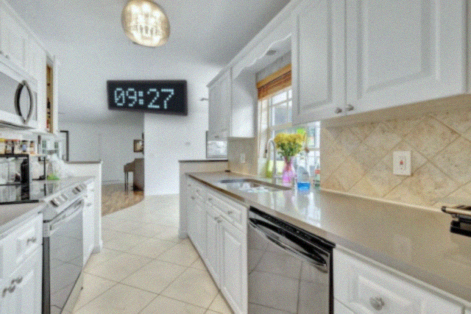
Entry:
h=9 m=27
